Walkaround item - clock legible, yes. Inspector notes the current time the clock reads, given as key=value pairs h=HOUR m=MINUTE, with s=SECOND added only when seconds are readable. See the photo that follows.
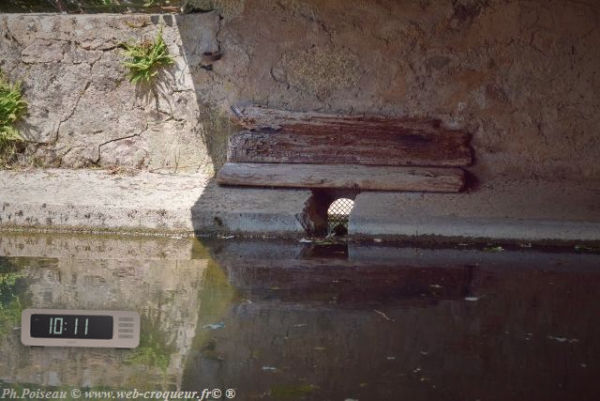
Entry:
h=10 m=11
